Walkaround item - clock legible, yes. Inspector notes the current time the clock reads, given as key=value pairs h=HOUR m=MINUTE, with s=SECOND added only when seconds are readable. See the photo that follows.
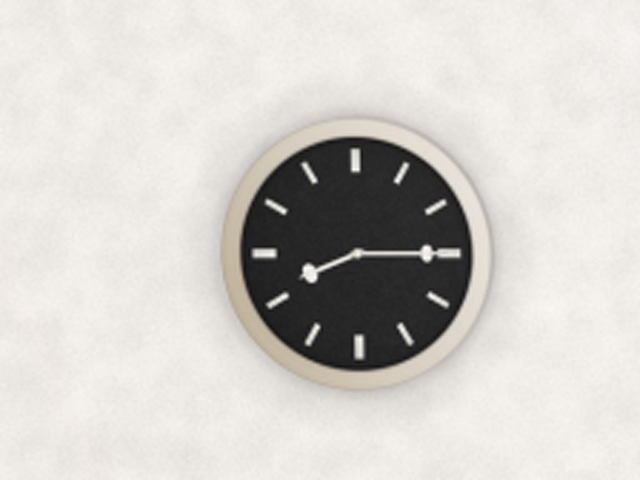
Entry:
h=8 m=15
